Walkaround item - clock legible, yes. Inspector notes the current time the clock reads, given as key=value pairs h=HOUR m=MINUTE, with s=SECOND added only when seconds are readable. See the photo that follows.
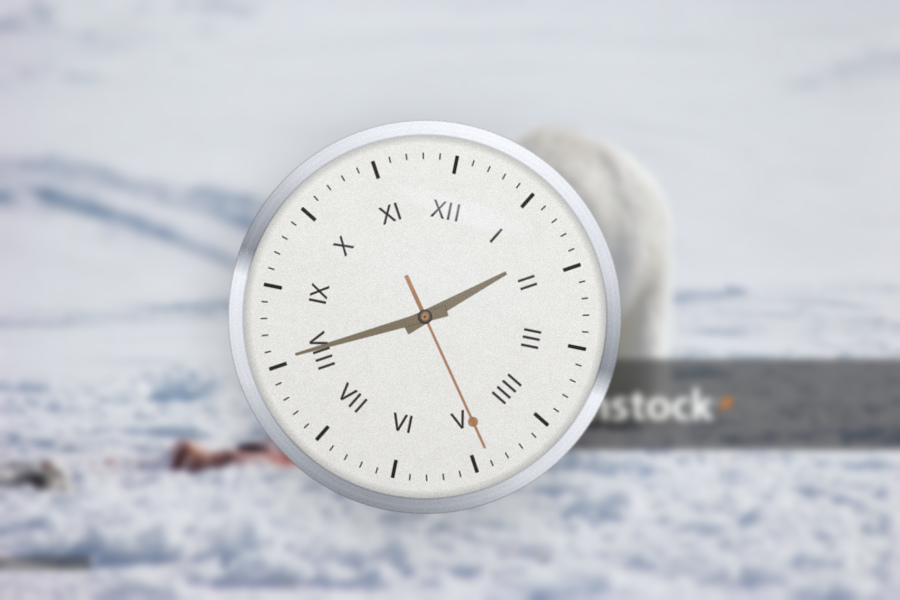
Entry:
h=1 m=40 s=24
